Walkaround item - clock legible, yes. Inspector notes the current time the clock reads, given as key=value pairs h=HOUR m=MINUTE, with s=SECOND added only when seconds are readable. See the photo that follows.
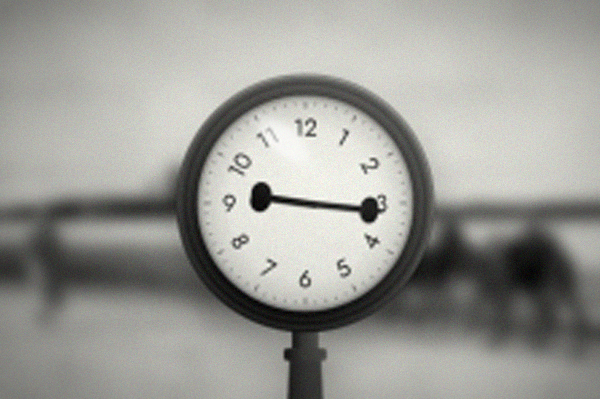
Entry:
h=9 m=16
